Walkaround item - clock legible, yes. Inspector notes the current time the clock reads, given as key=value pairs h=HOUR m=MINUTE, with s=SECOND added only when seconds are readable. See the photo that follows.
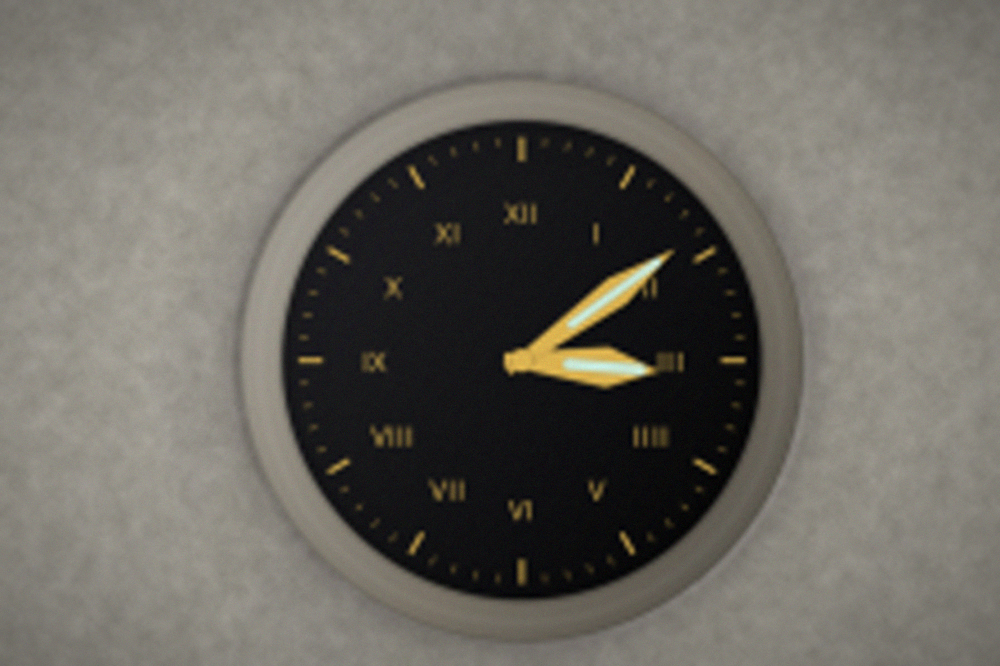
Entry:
h=3 m=9
